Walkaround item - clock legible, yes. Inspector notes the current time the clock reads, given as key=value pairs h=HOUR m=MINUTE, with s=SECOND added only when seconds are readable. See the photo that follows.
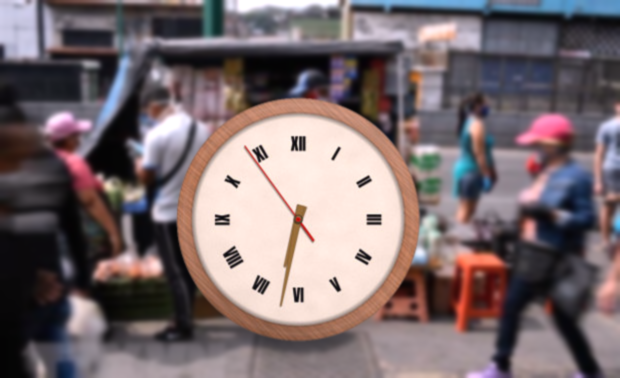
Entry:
h=6 m=31 s=54
